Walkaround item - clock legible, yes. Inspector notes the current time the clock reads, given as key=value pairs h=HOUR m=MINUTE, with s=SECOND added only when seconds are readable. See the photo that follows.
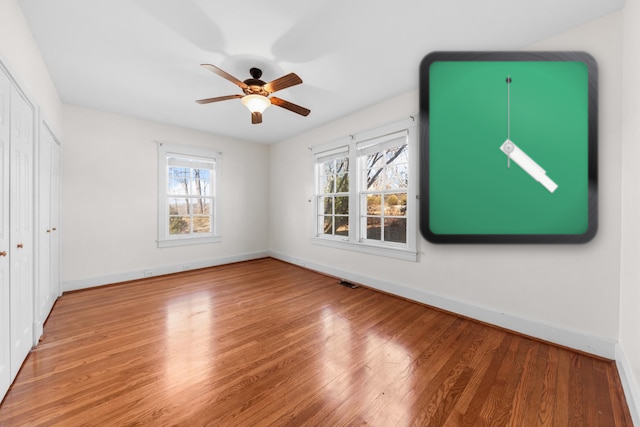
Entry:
h=4 m=22 s=0
